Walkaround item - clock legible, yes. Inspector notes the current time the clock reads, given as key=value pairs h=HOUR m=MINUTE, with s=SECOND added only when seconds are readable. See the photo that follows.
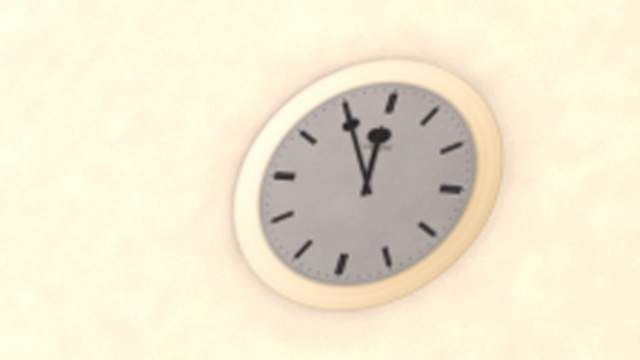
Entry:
h=11 m=55
